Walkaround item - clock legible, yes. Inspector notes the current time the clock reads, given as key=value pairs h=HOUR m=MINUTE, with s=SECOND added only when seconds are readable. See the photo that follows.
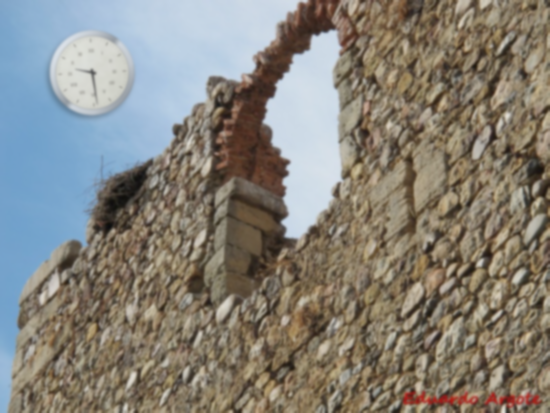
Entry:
h=9 m=29
